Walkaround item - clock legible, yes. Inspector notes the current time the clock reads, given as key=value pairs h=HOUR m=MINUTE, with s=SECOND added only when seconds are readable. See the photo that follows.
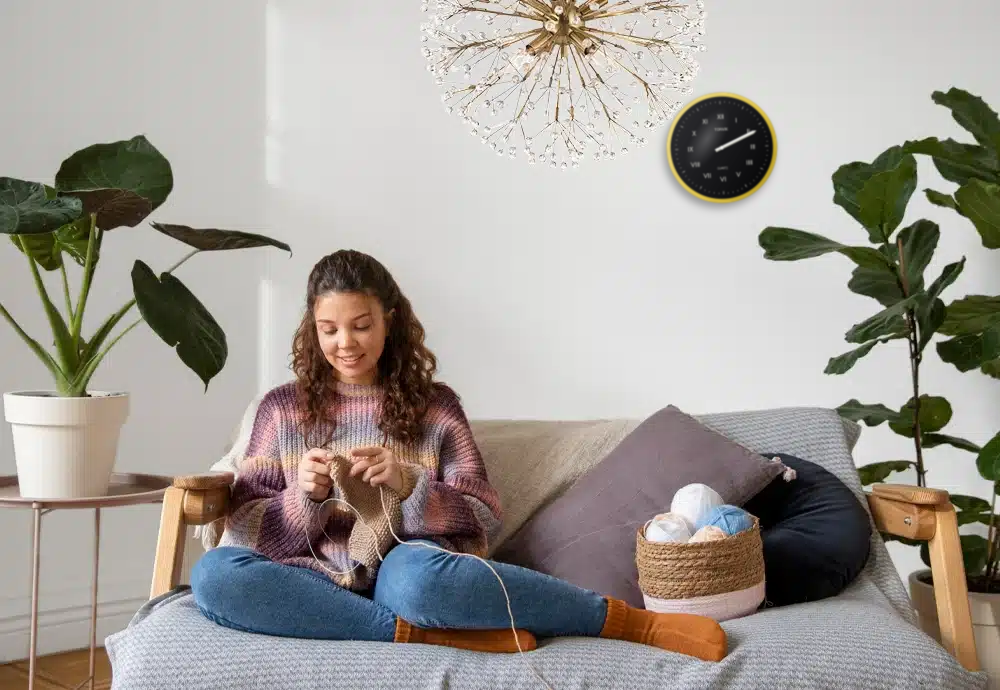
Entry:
h=2 m=11
